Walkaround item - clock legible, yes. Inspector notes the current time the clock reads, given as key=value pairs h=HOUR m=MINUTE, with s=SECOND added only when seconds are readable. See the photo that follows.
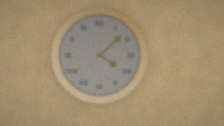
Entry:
h=4 m=8
